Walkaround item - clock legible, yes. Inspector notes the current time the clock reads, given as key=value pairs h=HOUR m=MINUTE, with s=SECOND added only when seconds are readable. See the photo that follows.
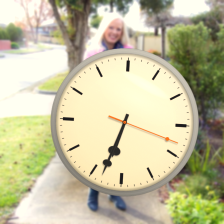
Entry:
h=6 m=33 s=18
